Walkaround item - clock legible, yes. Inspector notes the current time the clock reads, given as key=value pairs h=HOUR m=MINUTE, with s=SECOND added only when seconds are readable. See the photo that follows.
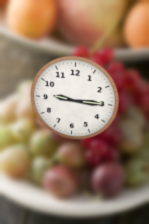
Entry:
h=9 m=15
